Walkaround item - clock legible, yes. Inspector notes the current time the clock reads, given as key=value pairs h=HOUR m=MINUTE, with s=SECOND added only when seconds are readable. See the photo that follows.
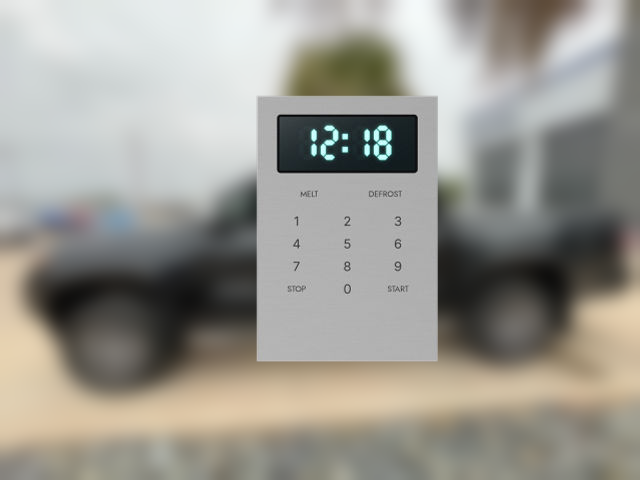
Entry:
h=12 m=18
